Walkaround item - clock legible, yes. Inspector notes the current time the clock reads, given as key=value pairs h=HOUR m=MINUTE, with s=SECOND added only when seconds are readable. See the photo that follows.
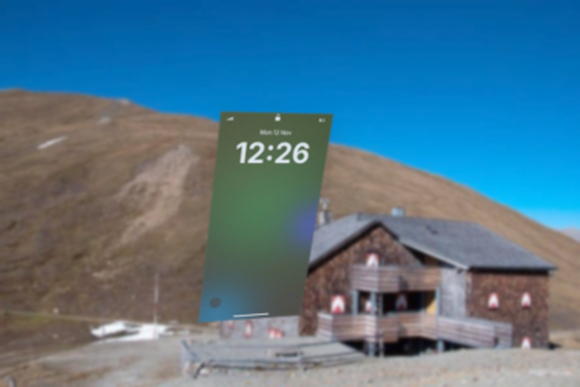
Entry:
h=12 m=26
